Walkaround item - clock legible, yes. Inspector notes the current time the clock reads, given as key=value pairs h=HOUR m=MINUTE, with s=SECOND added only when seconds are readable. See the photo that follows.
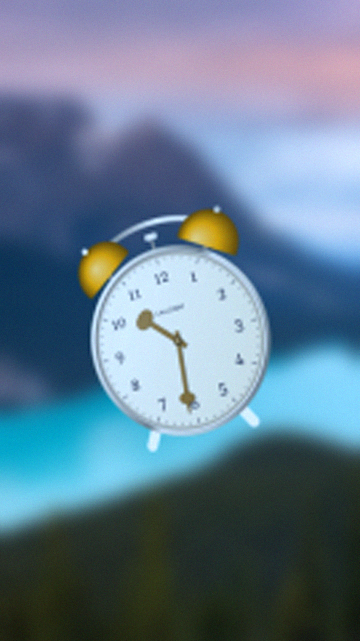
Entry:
h=10 m=31
